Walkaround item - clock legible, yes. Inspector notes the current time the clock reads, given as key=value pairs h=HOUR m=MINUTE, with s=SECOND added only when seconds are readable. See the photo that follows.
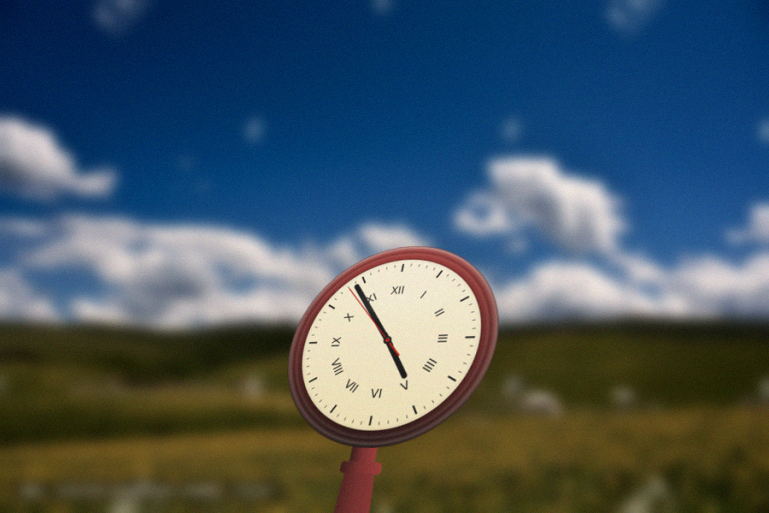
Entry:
h=4 m=53 s=53
